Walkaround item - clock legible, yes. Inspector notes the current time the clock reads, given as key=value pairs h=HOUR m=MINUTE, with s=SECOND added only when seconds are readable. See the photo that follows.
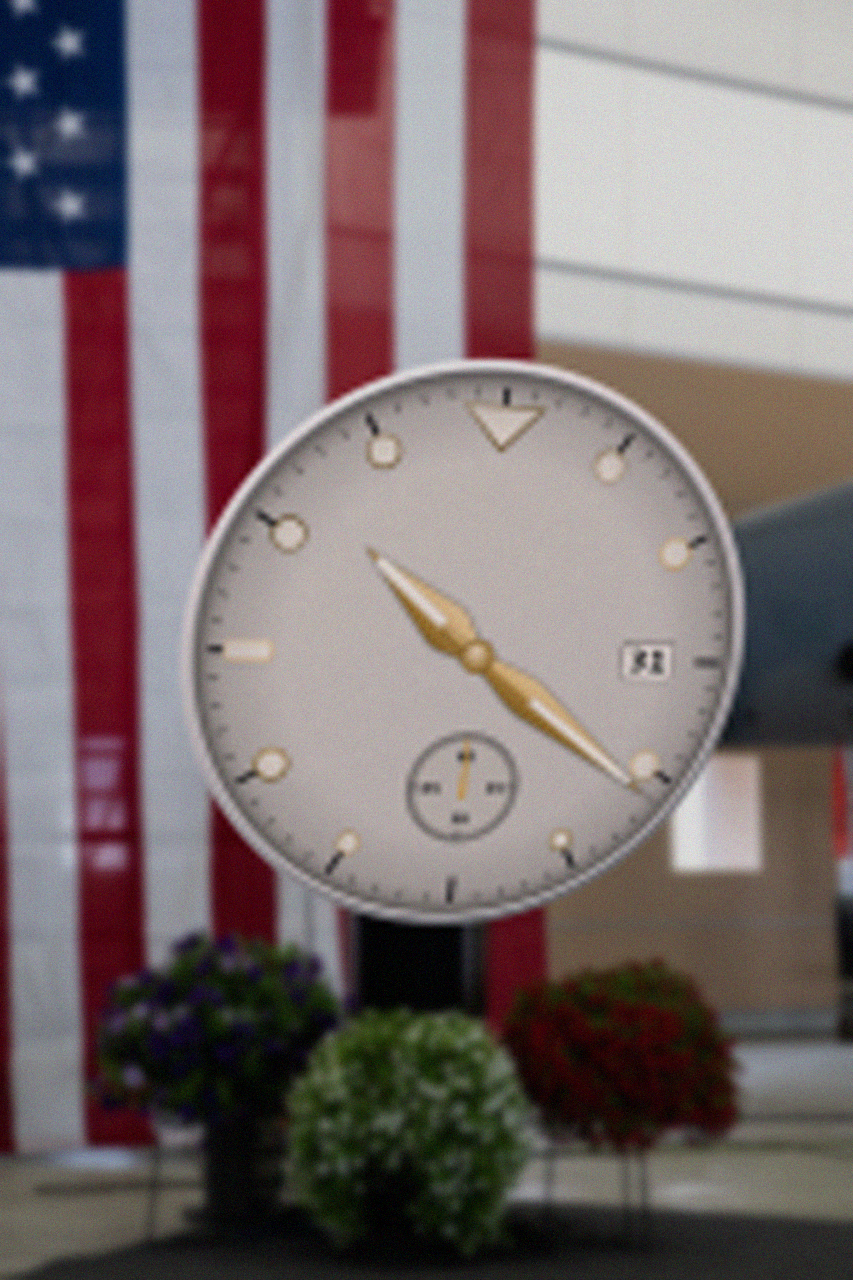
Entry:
h=10 m=21
